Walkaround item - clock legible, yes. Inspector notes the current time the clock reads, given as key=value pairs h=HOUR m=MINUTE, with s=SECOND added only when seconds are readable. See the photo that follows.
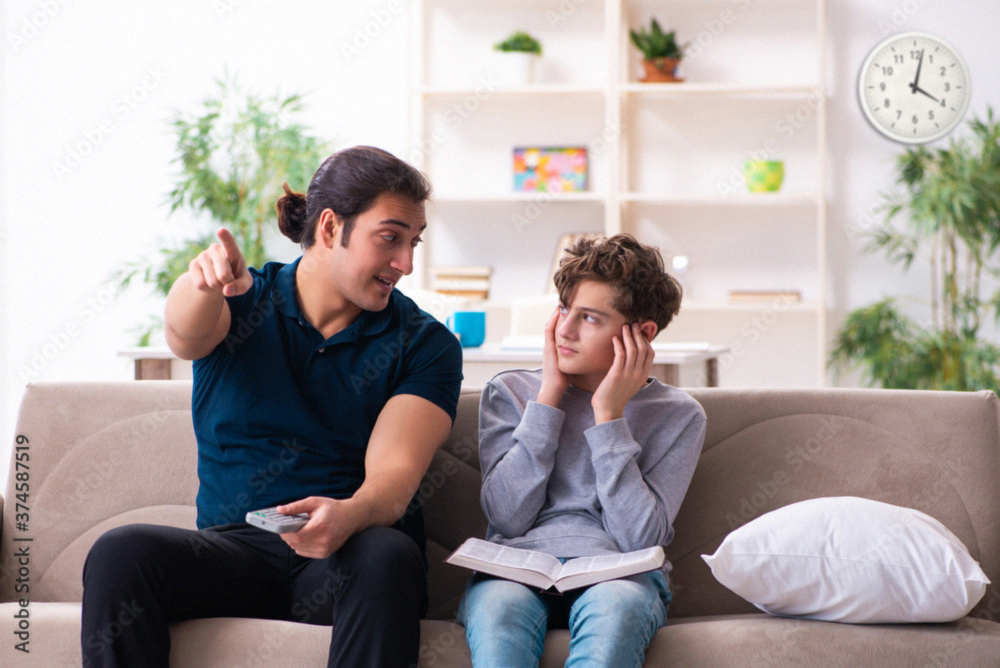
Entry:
h=4 m=2
